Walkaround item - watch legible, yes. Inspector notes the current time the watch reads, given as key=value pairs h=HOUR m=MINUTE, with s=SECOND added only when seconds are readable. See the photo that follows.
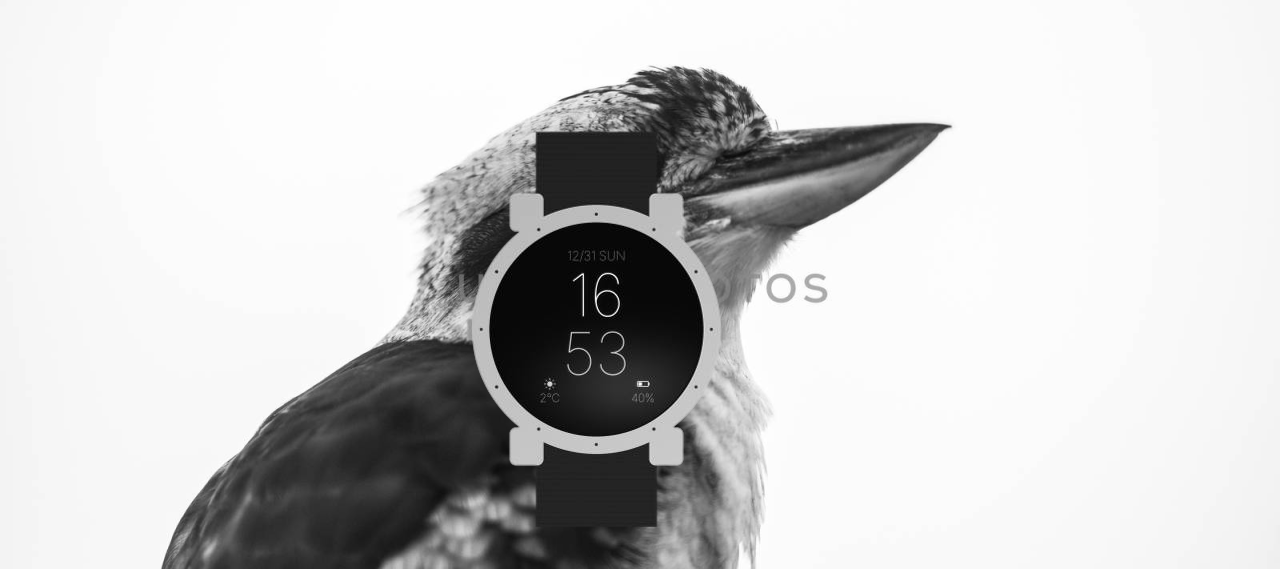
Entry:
h=16 m=53
